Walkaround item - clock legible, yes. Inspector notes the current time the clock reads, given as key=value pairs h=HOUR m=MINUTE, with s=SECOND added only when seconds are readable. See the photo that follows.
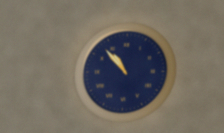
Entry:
h=10 m=53
